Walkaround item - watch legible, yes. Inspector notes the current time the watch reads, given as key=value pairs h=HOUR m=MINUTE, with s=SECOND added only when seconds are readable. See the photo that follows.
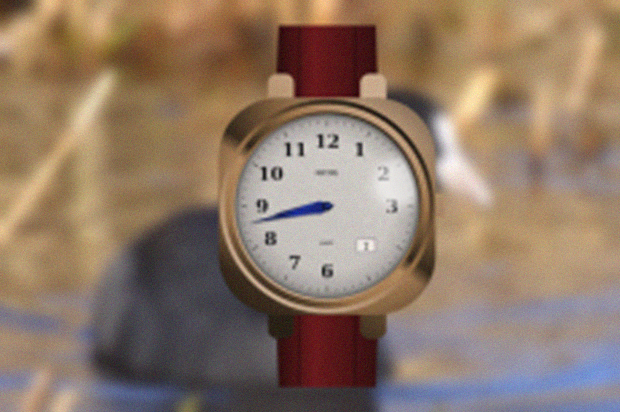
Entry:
h=8 m=43
